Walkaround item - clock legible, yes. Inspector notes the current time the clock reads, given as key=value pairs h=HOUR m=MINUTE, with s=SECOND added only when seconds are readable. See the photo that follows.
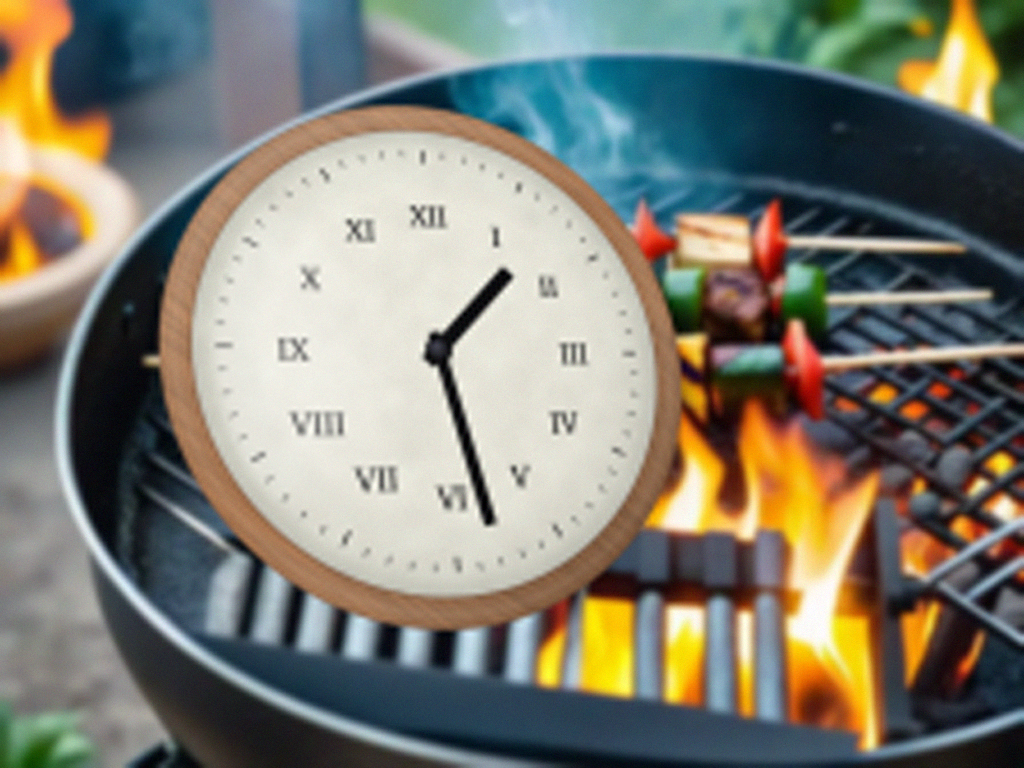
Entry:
h=1 m=28
